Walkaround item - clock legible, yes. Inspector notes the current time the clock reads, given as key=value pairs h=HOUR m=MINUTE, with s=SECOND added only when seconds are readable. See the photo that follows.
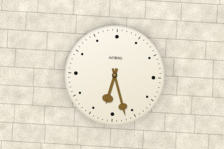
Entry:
h=6 m=27
